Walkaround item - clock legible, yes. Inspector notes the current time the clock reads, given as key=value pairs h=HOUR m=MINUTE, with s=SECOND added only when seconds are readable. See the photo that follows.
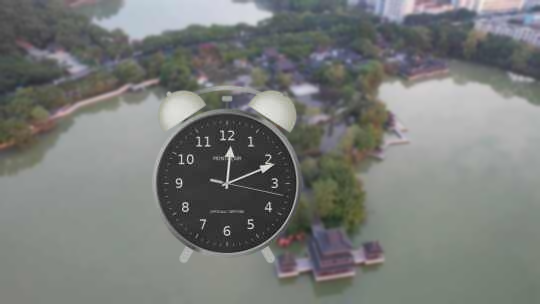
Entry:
h=12 m=11 s=17
